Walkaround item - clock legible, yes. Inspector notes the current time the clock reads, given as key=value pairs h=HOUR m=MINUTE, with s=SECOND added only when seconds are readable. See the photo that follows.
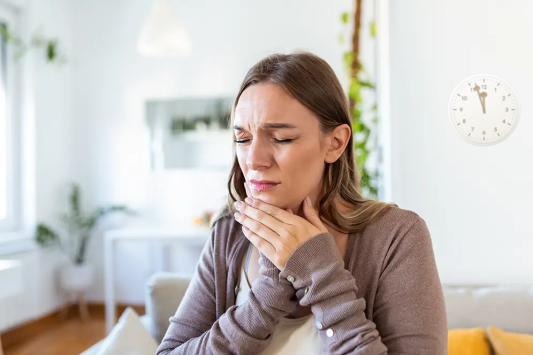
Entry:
h=11 m=57
